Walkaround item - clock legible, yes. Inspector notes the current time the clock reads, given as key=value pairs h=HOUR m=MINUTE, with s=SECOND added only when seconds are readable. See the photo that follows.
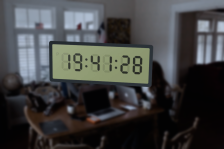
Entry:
h=19 m=41 s=28
